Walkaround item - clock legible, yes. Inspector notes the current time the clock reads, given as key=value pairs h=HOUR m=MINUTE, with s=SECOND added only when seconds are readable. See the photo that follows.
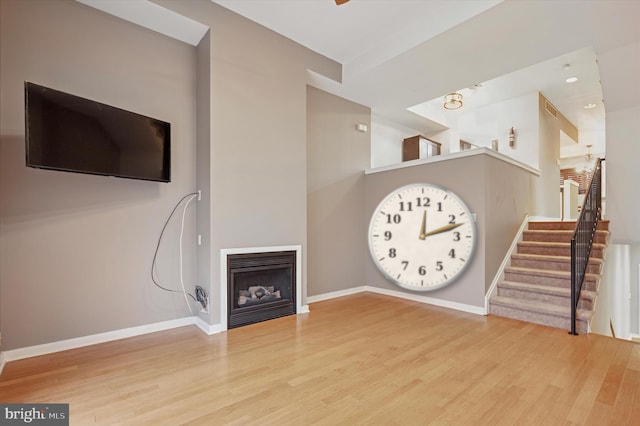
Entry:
h=12 m=12
